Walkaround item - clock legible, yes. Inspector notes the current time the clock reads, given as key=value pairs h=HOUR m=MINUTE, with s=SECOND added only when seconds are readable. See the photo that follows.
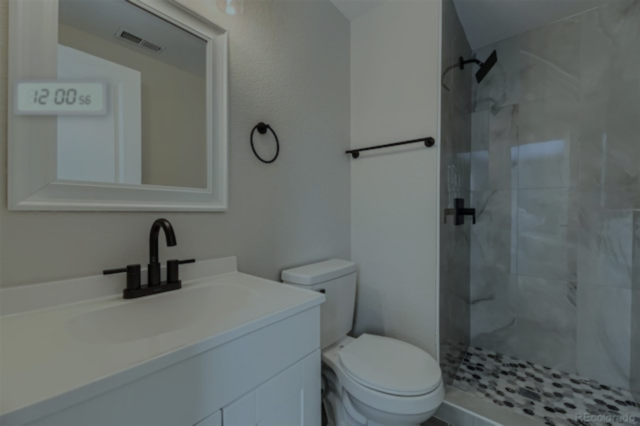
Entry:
h=12 m=0
